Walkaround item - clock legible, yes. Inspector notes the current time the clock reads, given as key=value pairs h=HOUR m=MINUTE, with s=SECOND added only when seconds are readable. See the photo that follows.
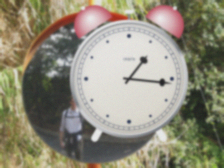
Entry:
h=1 m=16
